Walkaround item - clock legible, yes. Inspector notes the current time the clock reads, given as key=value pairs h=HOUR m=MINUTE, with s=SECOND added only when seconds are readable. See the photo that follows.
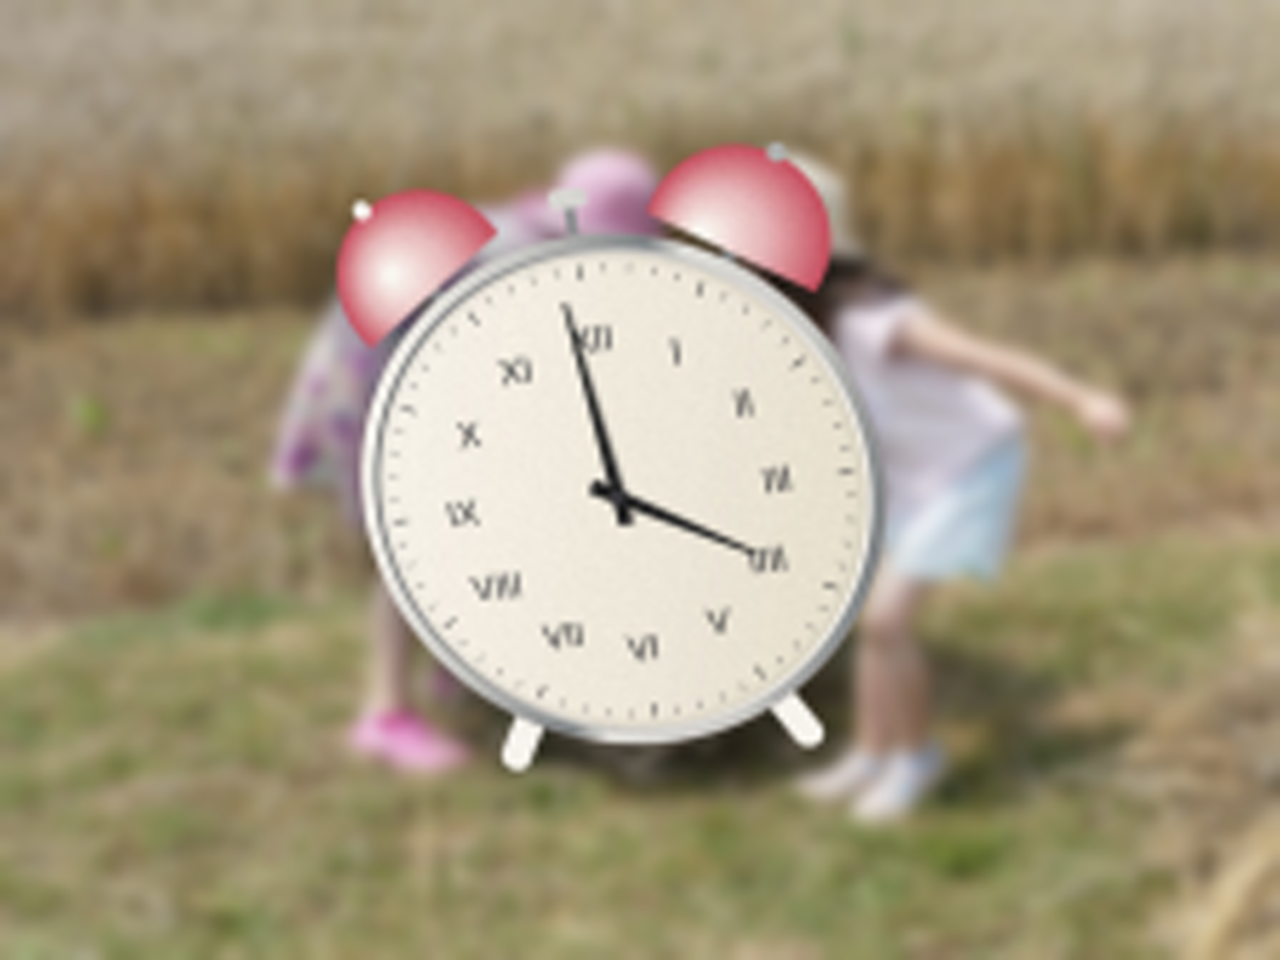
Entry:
h=3 m=59
